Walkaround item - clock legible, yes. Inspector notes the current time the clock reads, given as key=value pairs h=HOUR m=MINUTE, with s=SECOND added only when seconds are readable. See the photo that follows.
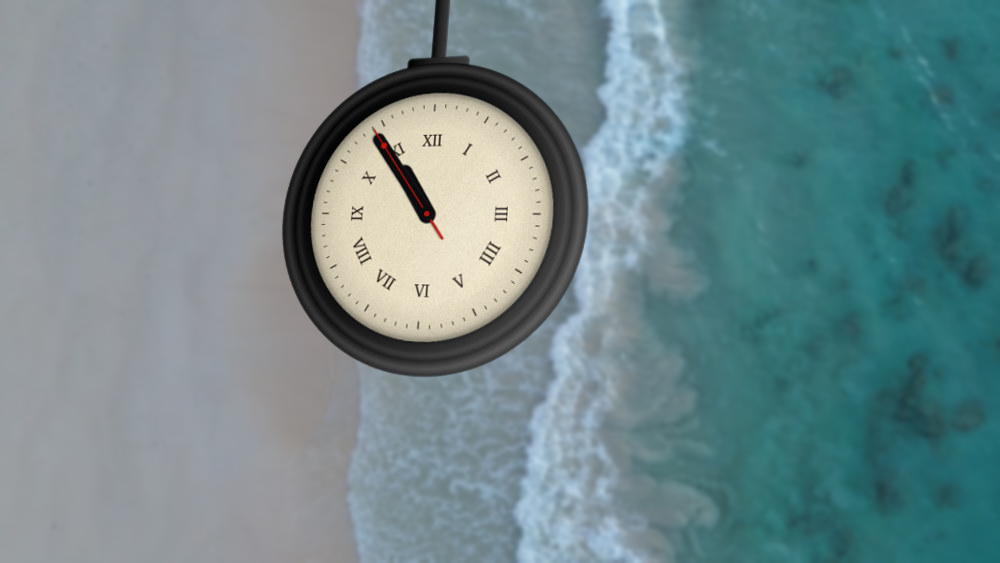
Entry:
h=10 m=53 s=54
